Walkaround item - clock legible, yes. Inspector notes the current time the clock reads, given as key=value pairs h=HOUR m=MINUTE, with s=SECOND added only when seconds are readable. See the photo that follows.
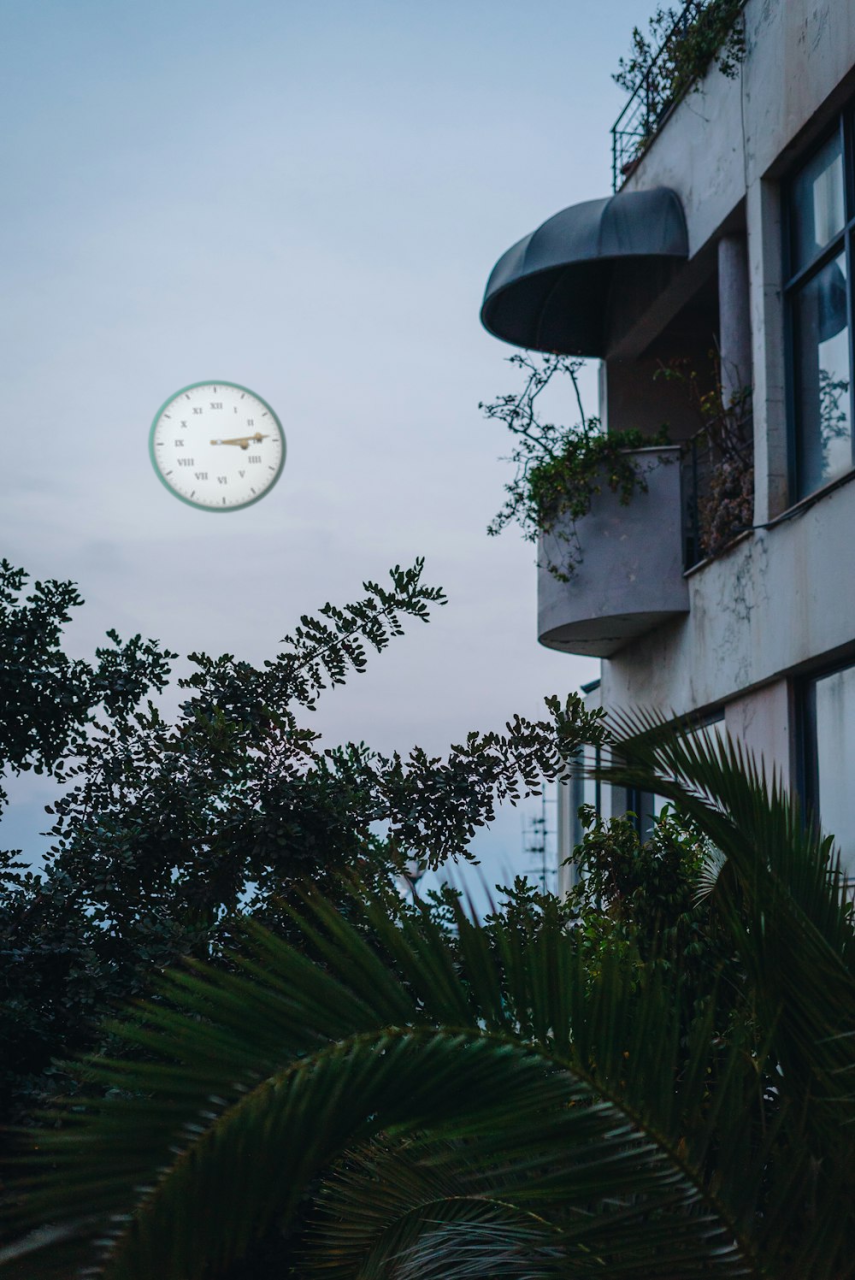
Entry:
h=3 m=14
